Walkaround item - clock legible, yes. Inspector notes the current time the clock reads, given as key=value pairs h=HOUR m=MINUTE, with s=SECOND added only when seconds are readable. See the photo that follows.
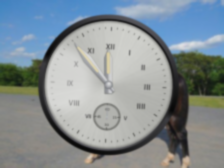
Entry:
h=11 m=53
